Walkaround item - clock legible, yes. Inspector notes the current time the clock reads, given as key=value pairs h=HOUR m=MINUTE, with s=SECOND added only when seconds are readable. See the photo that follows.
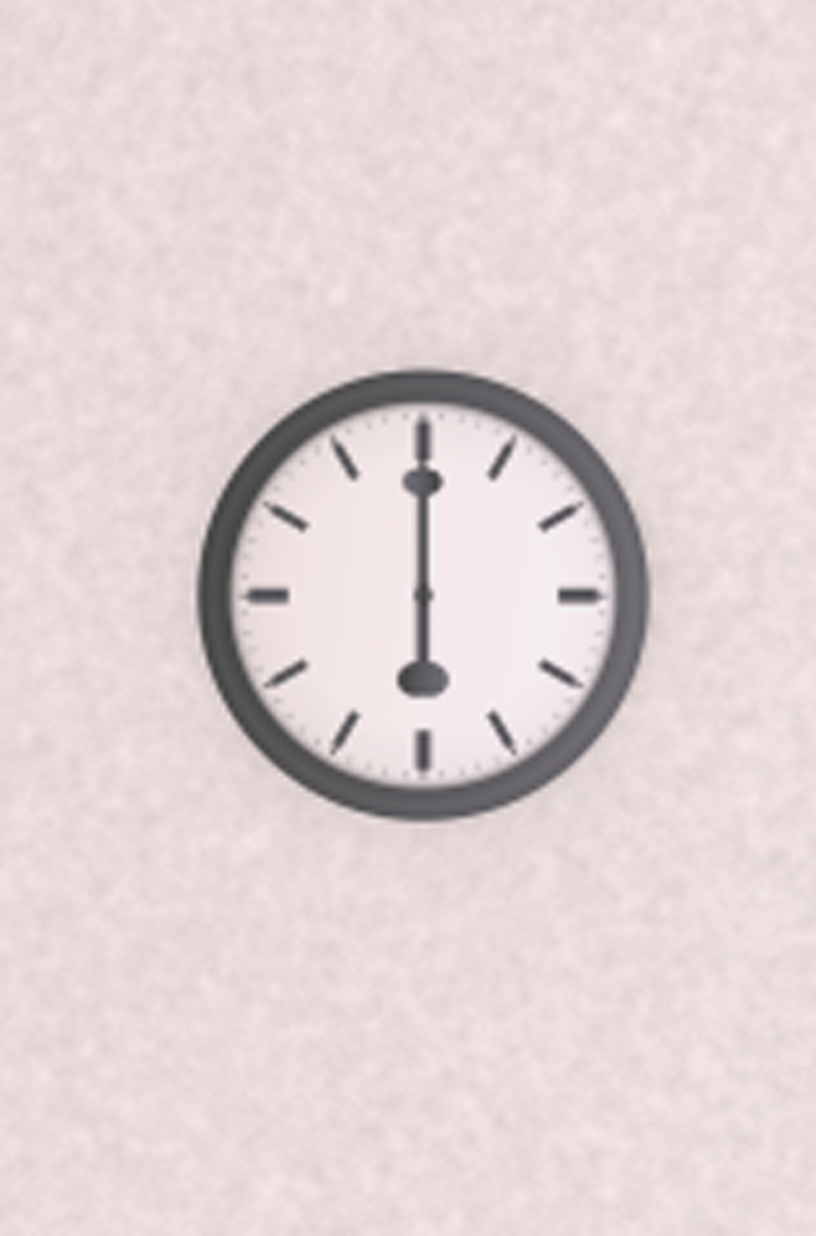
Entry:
h=6 m=0
